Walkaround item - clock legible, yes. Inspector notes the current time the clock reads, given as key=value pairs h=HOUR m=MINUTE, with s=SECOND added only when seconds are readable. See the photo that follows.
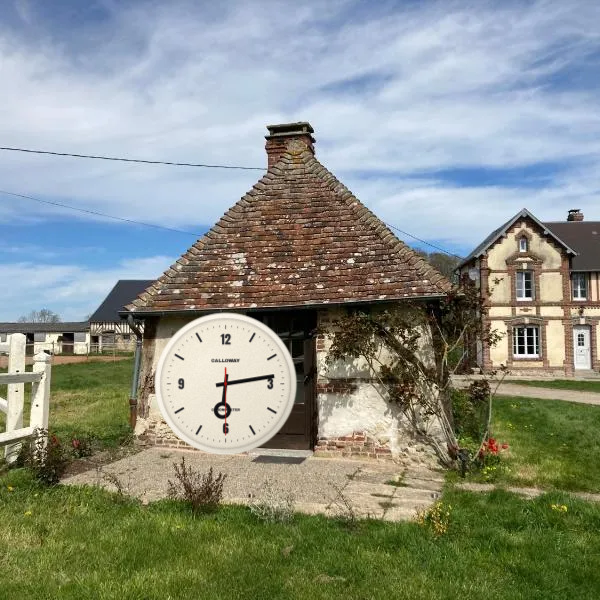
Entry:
h=6 m=13 s=30
